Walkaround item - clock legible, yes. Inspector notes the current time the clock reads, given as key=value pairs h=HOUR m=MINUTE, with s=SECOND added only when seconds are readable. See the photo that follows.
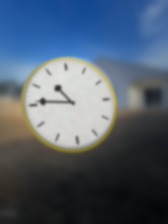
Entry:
h=10 m=46
